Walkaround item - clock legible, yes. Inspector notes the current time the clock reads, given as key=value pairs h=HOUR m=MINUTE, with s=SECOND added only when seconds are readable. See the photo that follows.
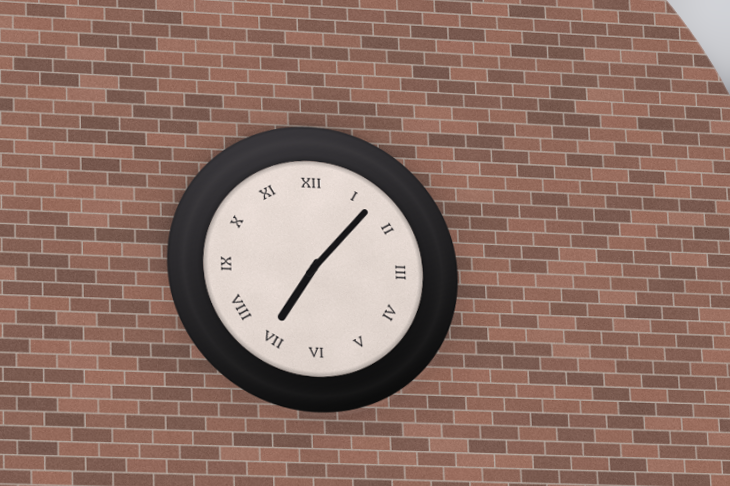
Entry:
h=7 m=7
